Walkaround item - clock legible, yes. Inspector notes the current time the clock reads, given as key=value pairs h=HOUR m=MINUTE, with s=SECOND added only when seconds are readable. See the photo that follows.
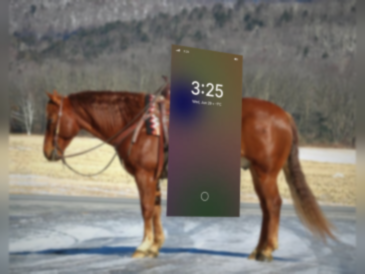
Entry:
h=3 m=25
